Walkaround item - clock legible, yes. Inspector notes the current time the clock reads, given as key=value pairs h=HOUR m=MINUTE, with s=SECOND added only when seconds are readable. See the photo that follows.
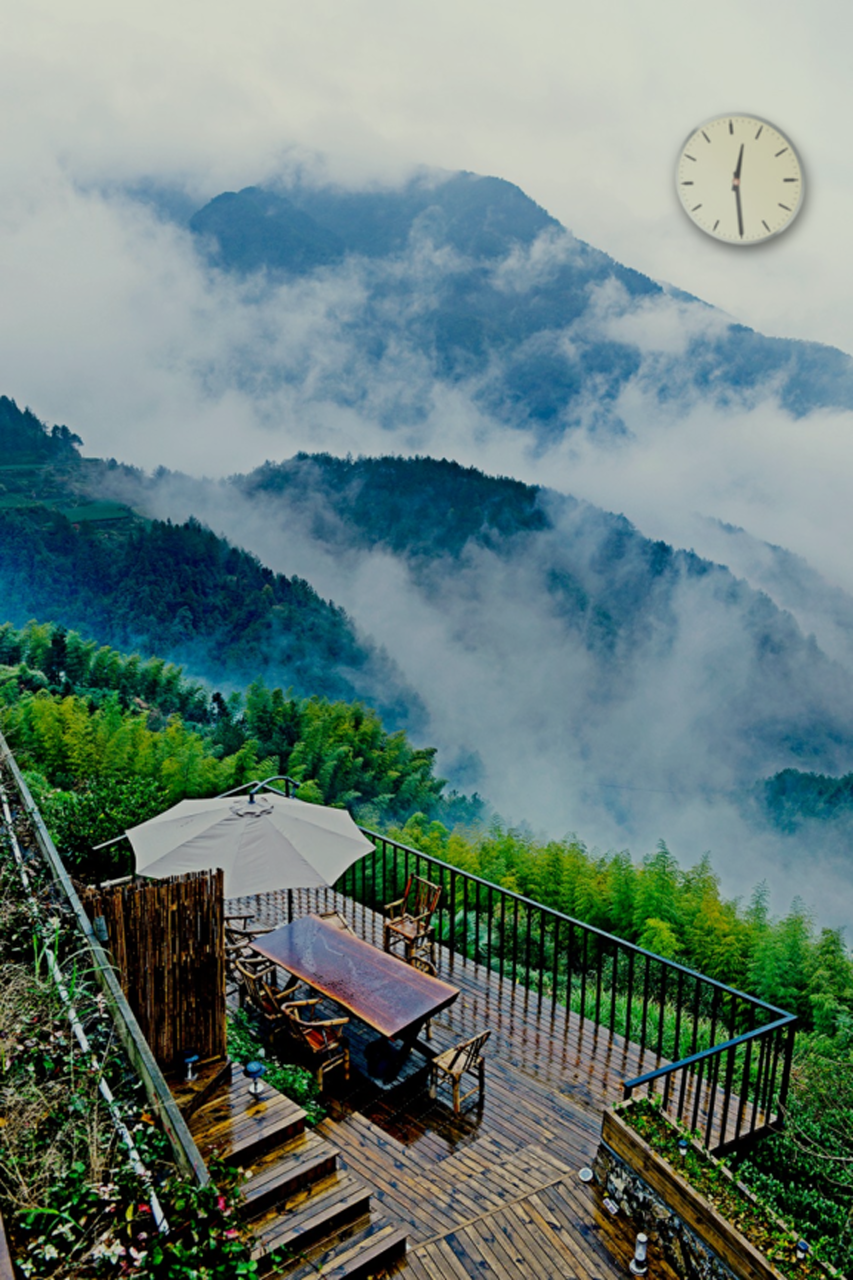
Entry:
h=12 m=30
